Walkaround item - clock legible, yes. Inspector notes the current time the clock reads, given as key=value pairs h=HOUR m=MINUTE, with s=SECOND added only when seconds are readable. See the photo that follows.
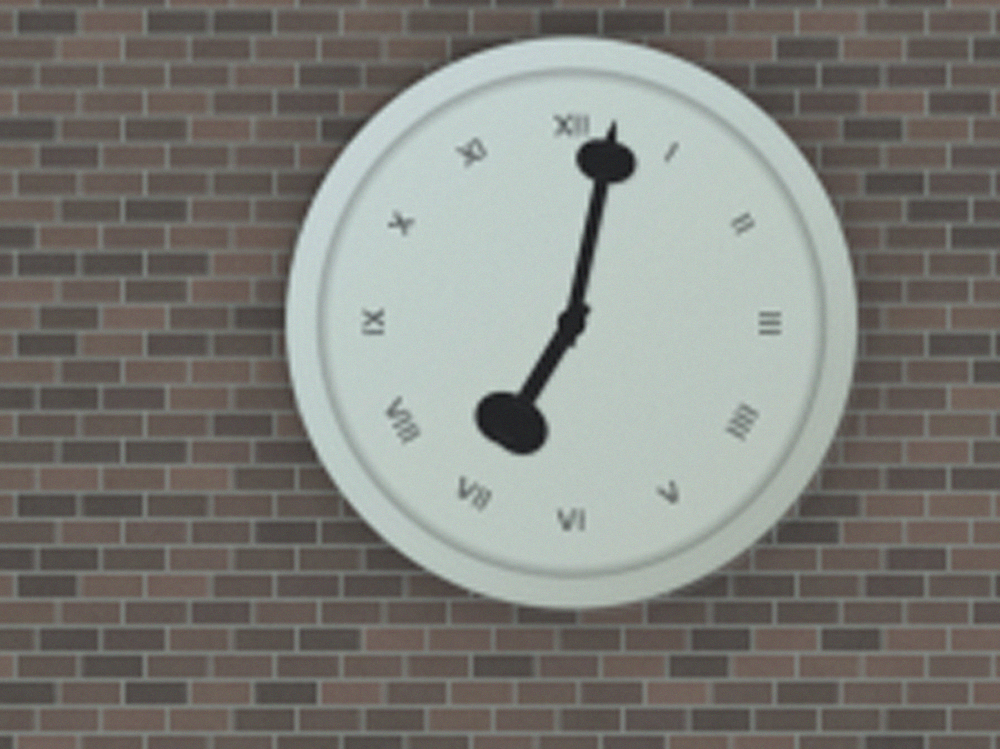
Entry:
h=7 m=2
